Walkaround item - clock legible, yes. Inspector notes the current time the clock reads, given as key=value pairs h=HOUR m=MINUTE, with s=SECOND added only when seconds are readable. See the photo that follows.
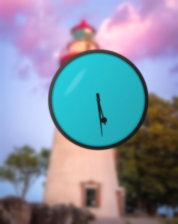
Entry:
h=5 m=29
